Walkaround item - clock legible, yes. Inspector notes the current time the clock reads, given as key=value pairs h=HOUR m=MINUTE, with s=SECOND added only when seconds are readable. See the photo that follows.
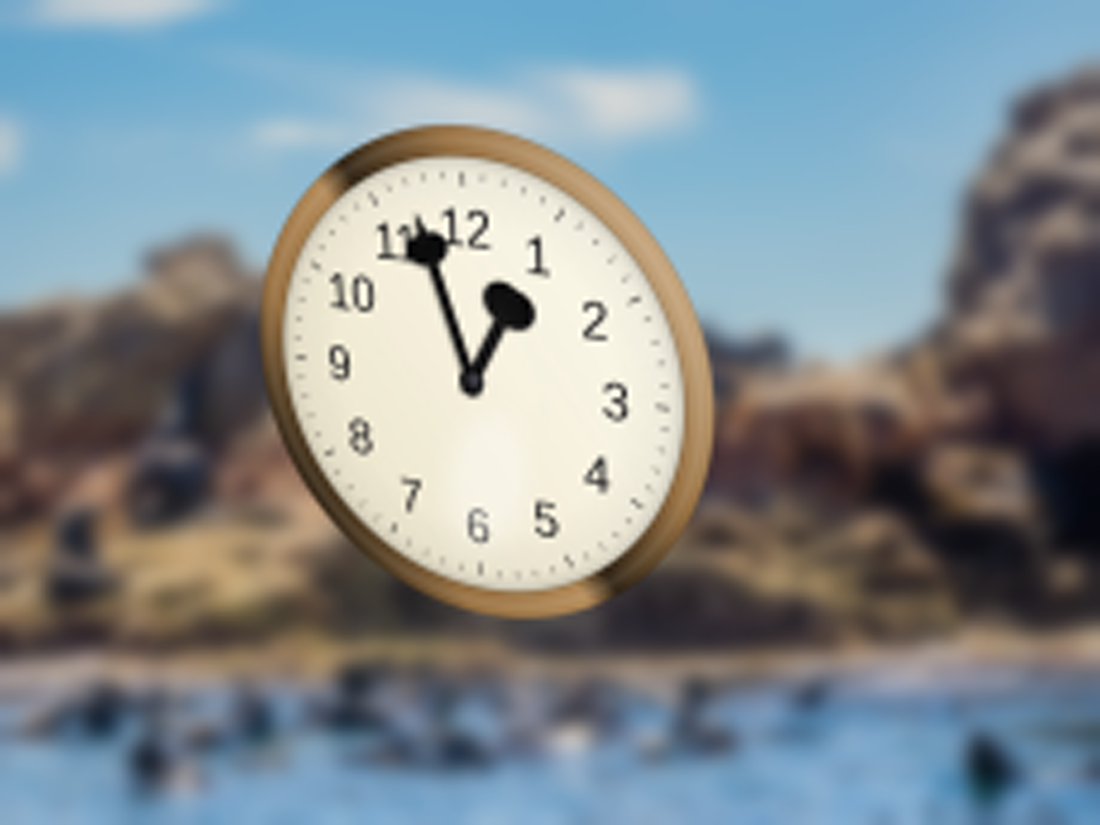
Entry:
h=12 m=57
